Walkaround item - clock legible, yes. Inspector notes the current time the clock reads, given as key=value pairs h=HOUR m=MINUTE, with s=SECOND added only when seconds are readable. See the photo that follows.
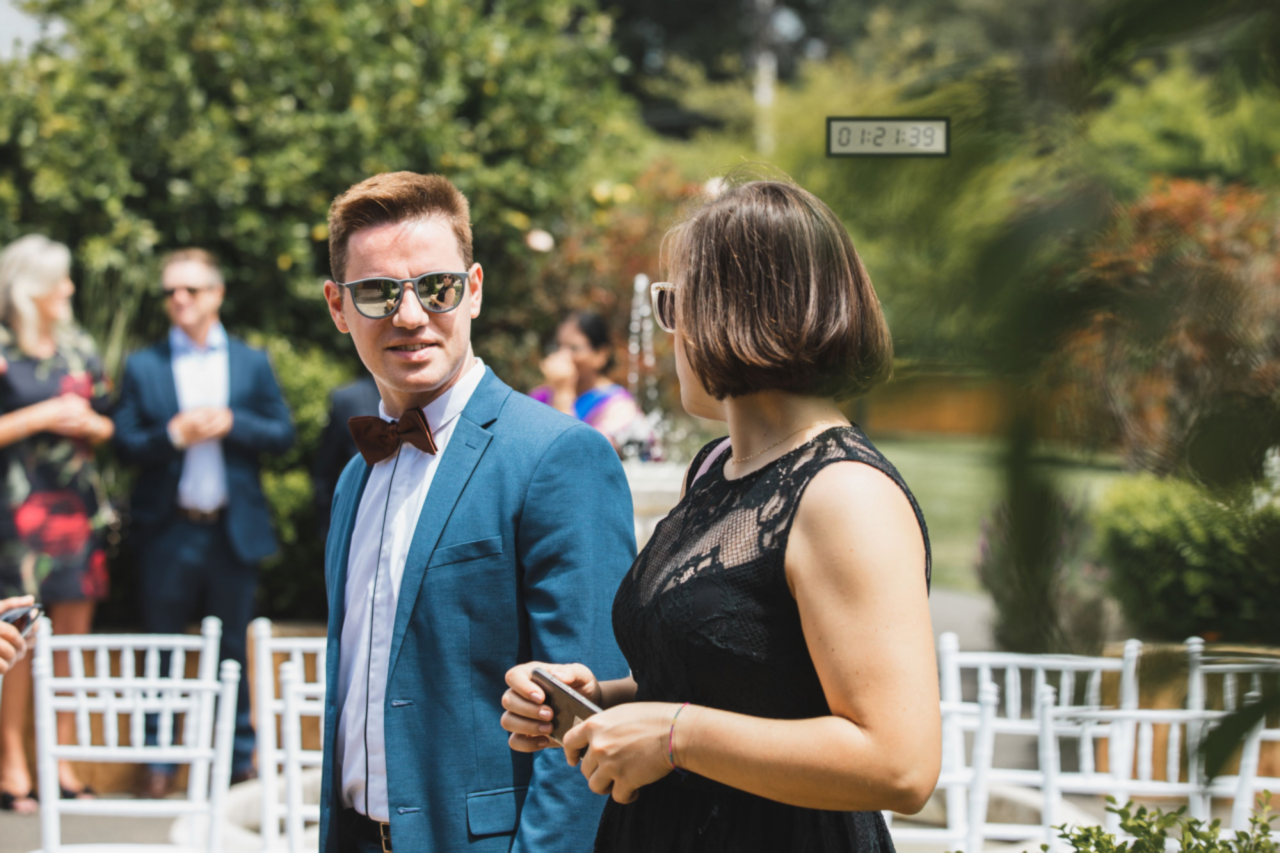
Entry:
h=1 m=21 s=39
